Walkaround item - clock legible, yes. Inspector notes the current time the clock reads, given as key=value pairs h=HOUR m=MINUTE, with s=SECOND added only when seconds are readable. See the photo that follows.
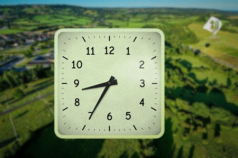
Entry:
h=8 m=35
